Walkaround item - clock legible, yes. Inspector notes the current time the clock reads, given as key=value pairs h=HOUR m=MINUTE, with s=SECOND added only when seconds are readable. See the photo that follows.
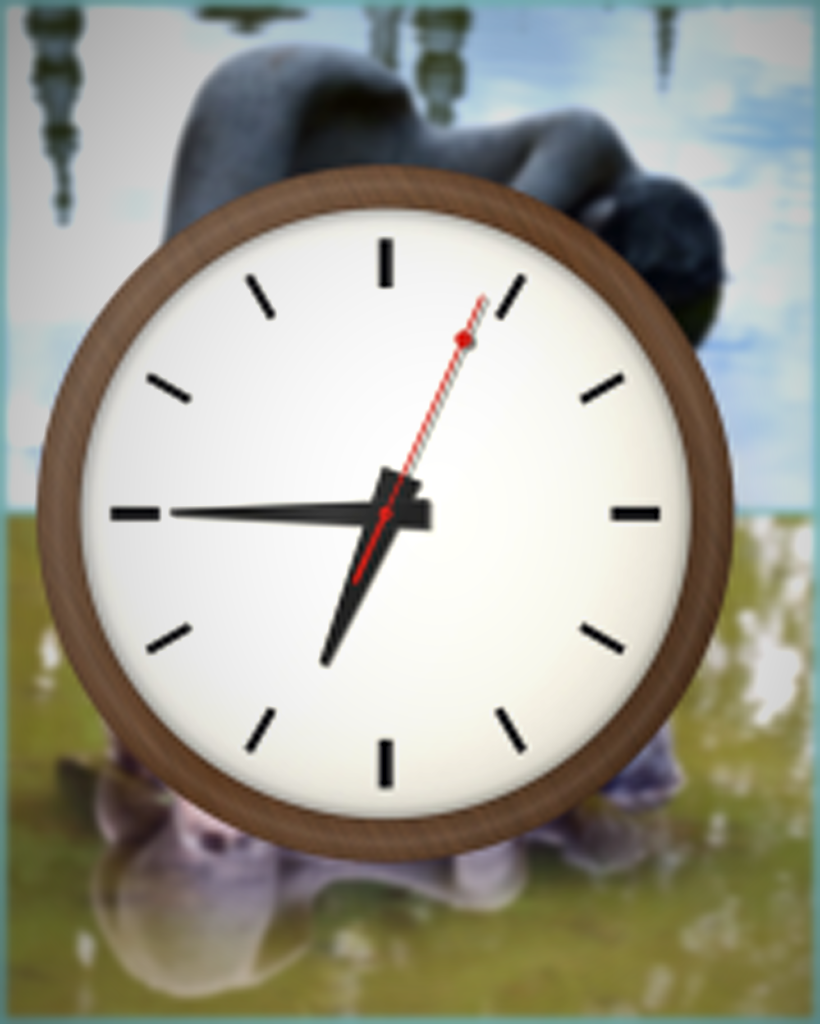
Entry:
h=6 m=45 s=4
